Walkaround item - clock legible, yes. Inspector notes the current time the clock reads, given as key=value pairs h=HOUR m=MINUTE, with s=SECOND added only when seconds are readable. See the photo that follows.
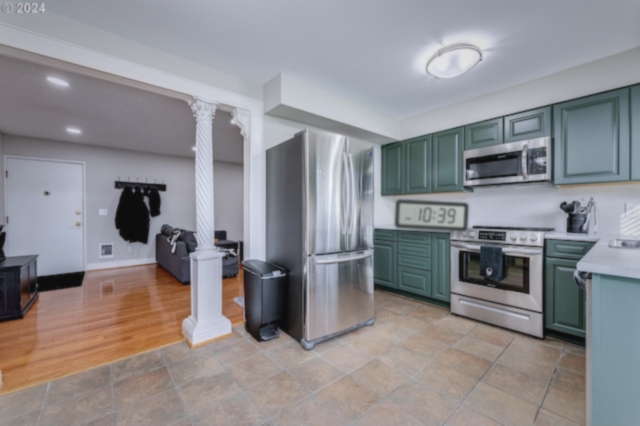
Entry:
h=10 m=39
